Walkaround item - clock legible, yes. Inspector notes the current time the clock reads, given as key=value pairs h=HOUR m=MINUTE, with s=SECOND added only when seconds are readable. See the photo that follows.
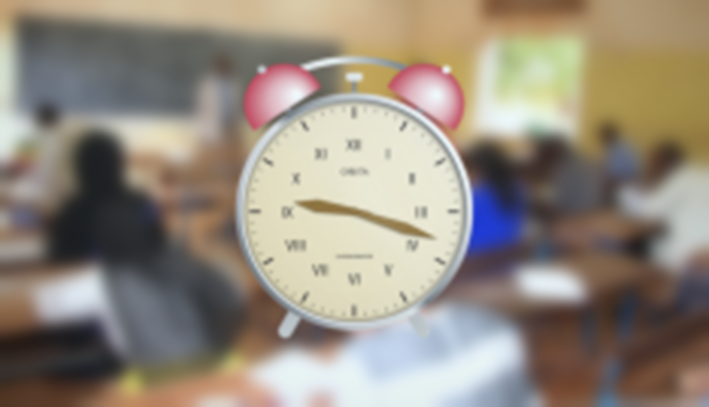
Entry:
h=9 m=18
